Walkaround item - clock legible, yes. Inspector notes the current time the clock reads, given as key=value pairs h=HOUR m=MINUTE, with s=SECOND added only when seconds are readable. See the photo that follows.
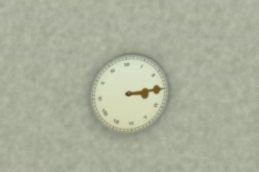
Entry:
h=3 m=15
